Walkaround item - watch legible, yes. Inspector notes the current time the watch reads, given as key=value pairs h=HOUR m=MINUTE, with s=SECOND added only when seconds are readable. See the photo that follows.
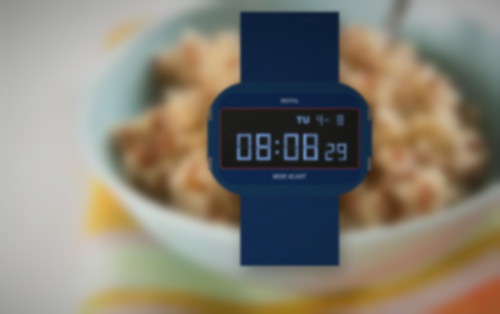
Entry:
h=8 m=8 s=29
